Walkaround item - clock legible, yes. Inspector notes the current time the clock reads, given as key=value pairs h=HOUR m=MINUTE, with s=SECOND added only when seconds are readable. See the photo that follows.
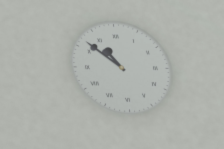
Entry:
h=10 m=52
